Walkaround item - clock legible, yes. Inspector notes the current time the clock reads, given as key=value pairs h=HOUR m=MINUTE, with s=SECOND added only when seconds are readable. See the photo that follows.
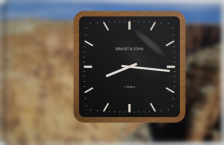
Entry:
h=8 m=16
